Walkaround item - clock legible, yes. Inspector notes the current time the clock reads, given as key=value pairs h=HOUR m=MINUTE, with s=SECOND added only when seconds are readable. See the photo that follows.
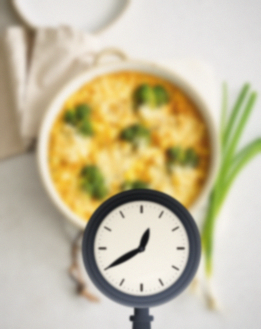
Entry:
h=12 m=40
